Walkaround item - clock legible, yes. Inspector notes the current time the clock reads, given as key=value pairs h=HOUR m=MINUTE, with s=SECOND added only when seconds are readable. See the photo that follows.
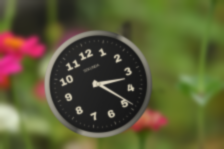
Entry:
h=3 m=24
